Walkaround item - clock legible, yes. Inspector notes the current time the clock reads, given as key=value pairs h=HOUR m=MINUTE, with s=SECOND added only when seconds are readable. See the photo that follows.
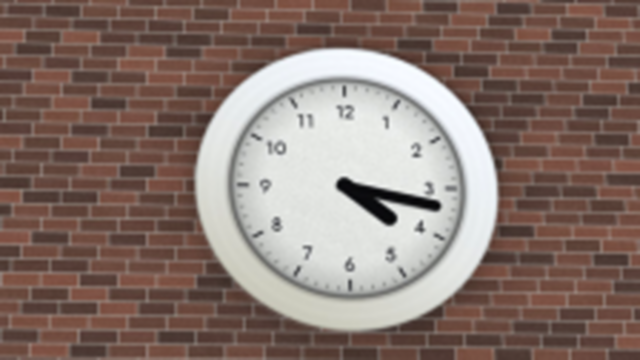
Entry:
h=4 m=17
